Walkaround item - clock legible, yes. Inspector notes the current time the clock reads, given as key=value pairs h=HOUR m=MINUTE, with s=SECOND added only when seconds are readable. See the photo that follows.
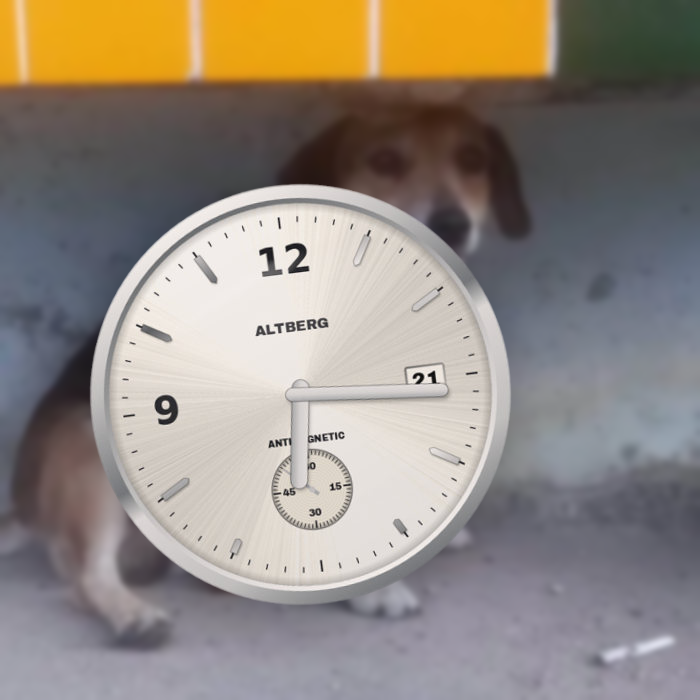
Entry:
h=6 m=15 s=52
